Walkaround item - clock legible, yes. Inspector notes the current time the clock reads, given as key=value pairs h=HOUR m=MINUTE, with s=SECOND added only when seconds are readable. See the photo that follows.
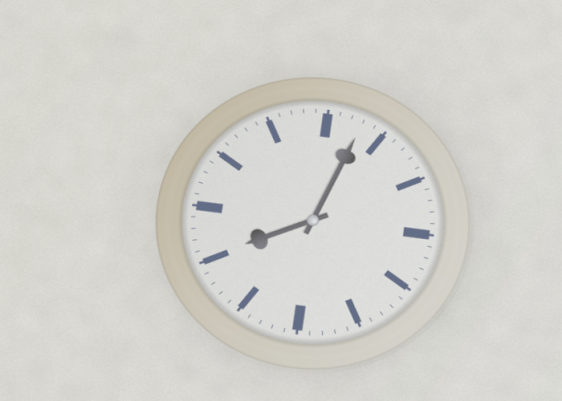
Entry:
h=8 m=3
